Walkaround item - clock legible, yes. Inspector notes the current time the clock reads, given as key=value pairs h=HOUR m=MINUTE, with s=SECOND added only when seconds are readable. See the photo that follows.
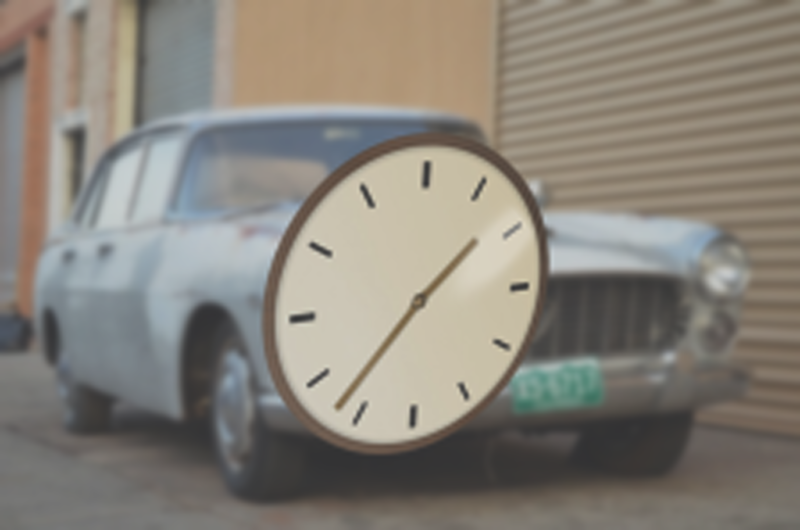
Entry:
h=1 m=37
